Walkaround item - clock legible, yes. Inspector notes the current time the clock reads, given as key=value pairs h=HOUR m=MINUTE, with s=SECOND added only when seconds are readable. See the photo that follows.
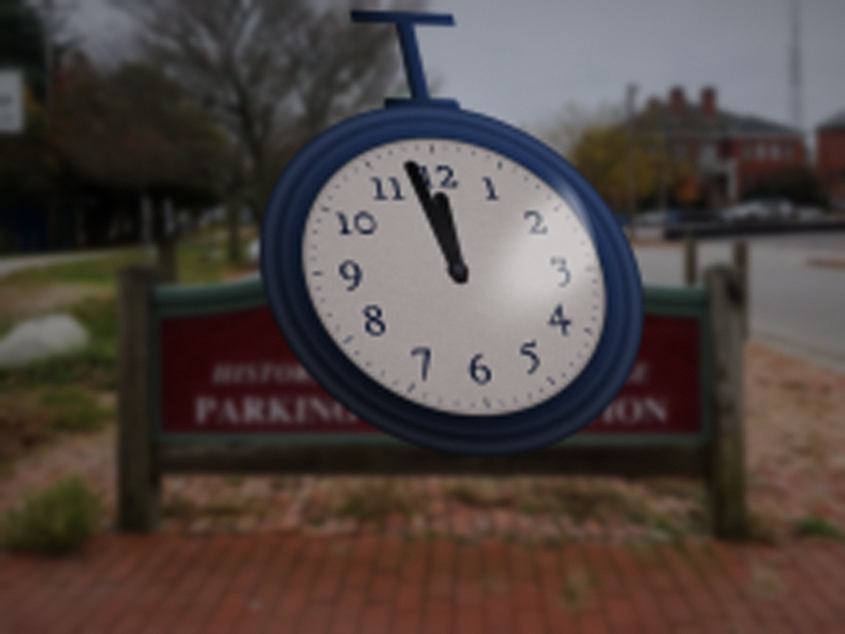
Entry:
h=11 m=58
